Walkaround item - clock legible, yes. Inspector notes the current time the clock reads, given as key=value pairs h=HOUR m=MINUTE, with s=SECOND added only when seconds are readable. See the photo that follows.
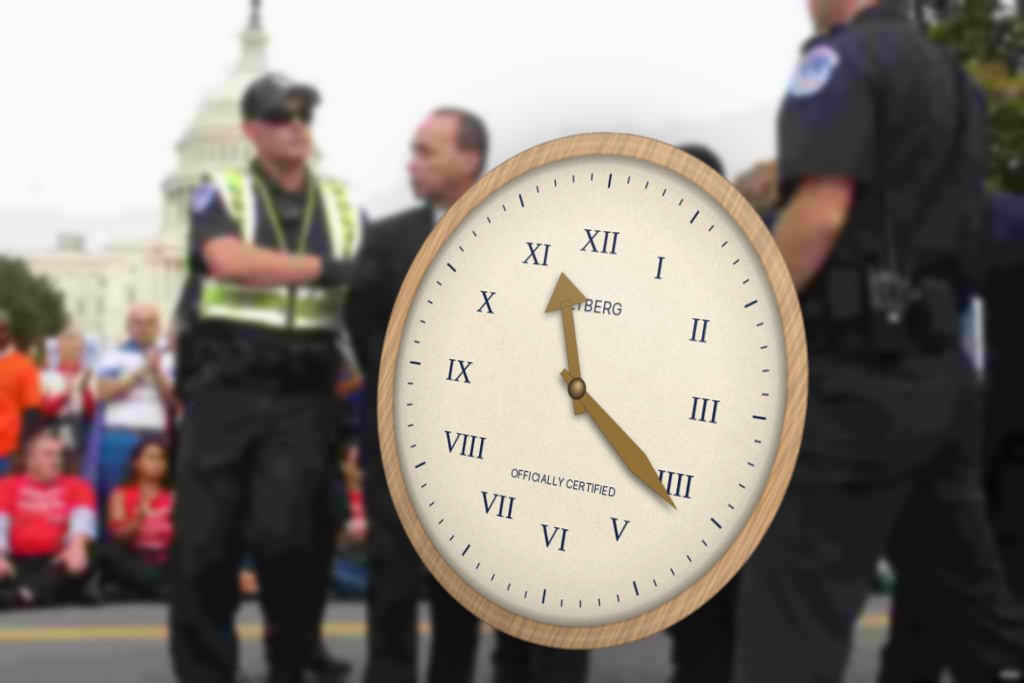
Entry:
h=11 m=21
